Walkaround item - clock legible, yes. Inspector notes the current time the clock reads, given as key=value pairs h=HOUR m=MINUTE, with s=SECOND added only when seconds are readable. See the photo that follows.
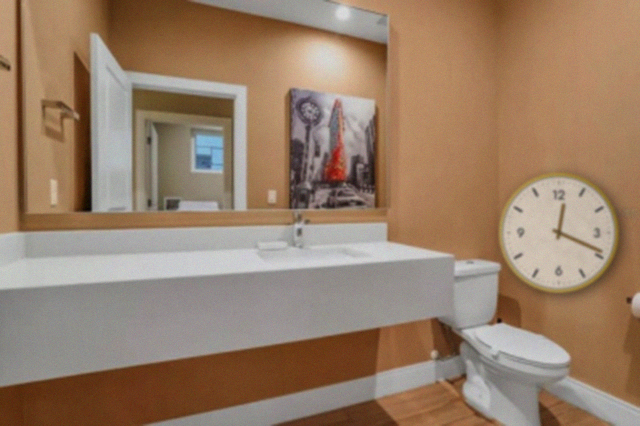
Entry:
h=12 m=19
